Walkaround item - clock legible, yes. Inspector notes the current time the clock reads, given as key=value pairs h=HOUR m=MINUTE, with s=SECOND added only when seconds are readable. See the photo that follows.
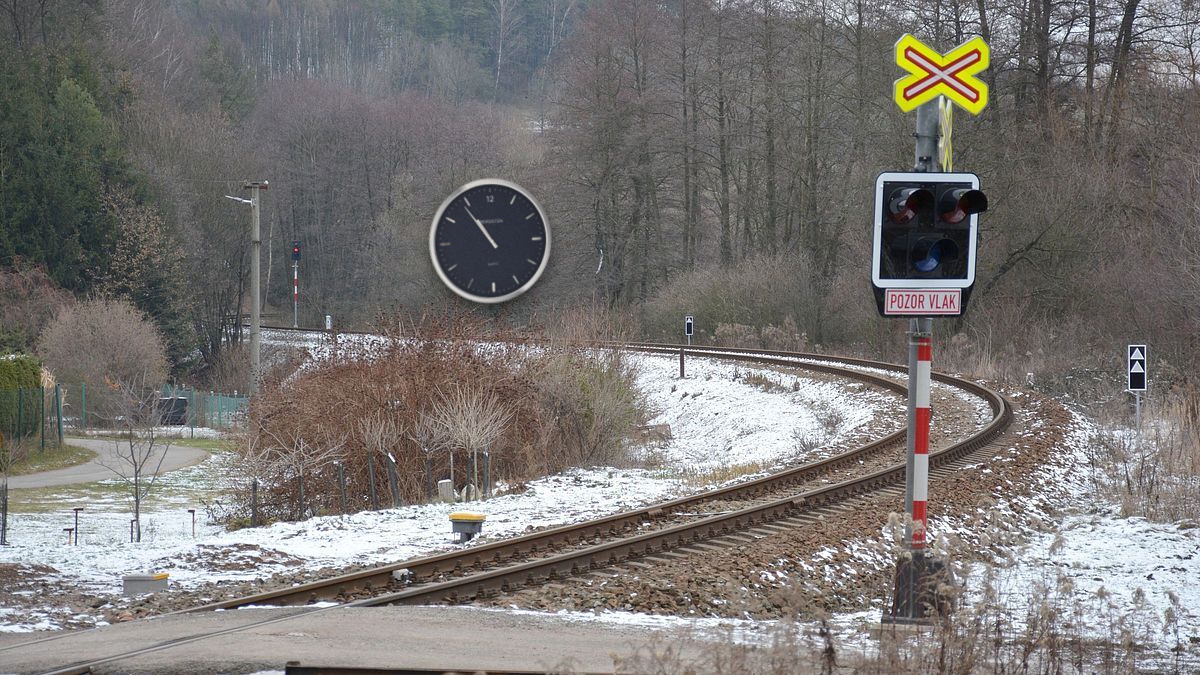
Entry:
h=10 m=54
